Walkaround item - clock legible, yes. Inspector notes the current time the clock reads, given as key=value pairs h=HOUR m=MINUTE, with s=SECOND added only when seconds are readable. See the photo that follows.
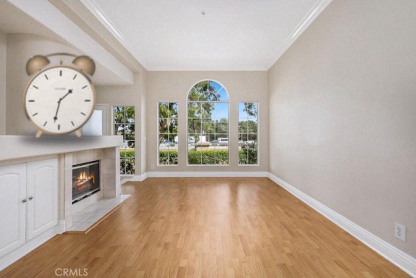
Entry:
h=1 m=32
